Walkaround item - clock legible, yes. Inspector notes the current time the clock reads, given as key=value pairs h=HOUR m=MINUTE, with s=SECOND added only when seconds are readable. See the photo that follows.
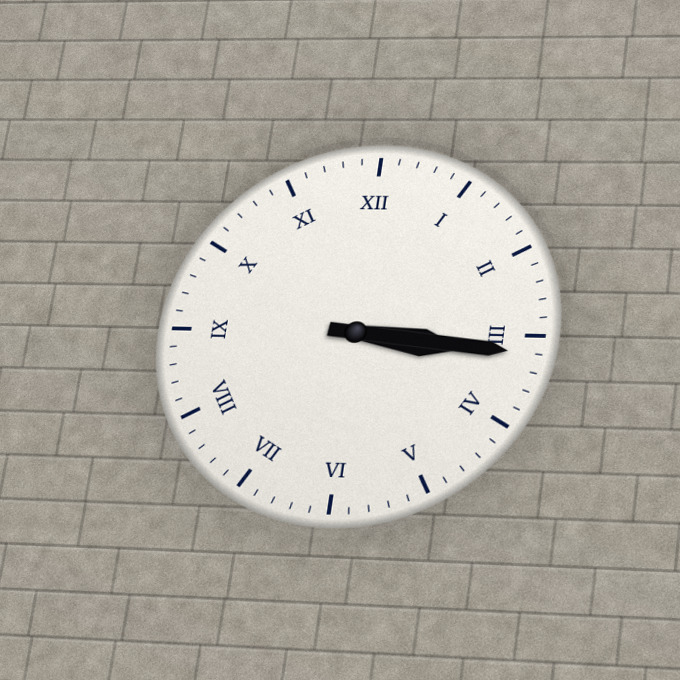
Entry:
h=3 m=16
